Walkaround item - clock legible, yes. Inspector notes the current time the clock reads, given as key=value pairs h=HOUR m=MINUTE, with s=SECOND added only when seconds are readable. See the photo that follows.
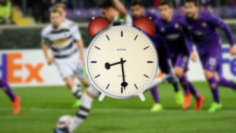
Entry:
h=8 m=29
